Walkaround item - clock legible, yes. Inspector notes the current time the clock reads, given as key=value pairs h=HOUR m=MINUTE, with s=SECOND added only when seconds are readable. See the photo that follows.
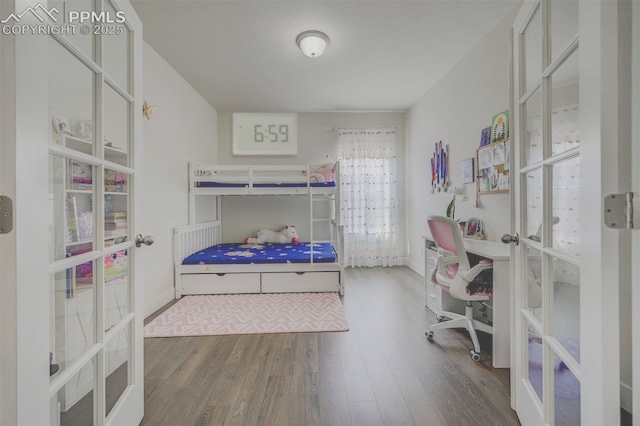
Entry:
h=6 m=59
